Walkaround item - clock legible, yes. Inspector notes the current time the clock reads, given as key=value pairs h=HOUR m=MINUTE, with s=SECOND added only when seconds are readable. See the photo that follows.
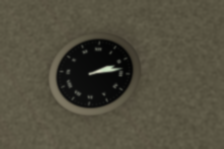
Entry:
h=2 m=13
